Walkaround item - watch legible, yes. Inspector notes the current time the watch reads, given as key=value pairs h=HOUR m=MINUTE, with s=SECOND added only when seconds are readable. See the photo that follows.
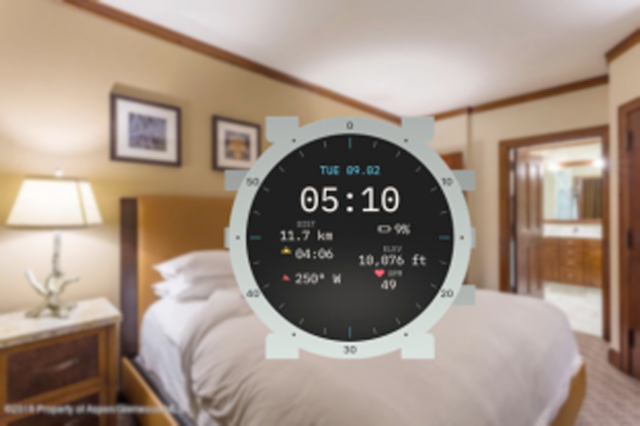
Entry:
h=5 m=10
